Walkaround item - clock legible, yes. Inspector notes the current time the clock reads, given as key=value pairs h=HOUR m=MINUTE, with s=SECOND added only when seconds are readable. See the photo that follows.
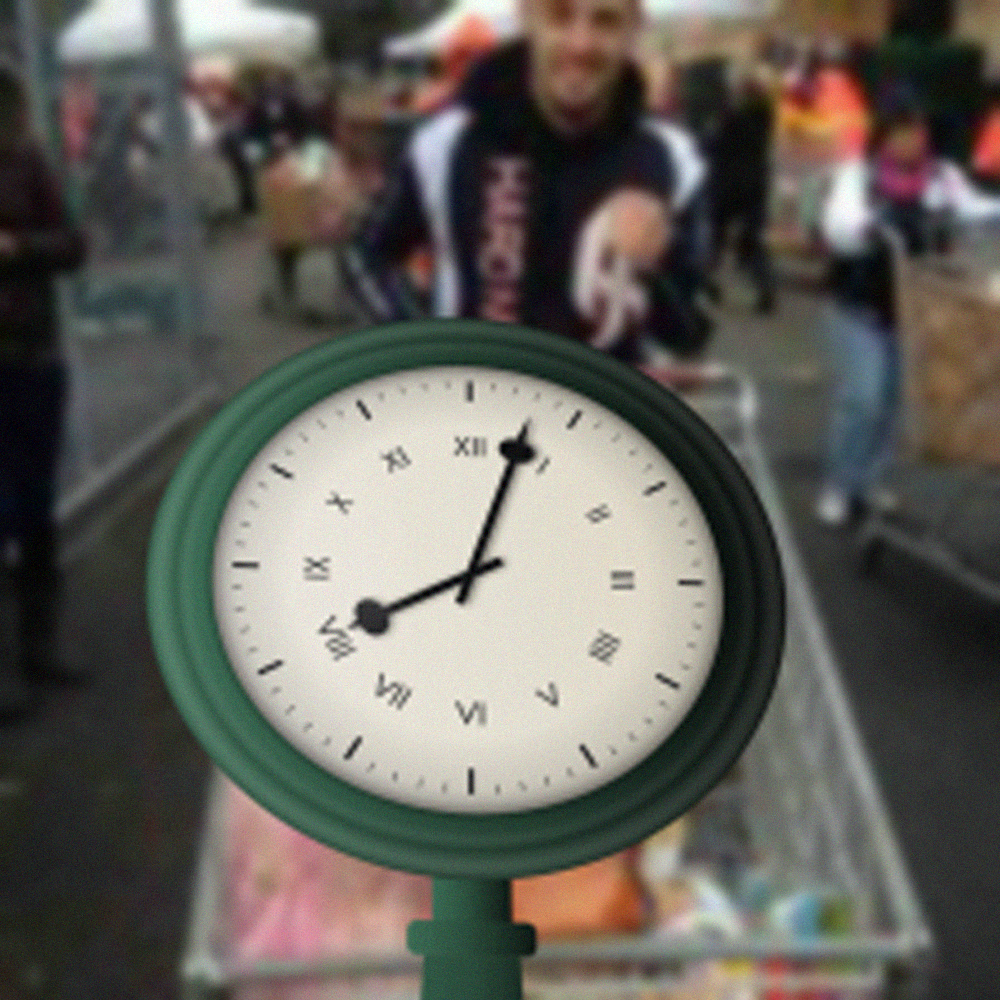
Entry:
h=8 m=3
